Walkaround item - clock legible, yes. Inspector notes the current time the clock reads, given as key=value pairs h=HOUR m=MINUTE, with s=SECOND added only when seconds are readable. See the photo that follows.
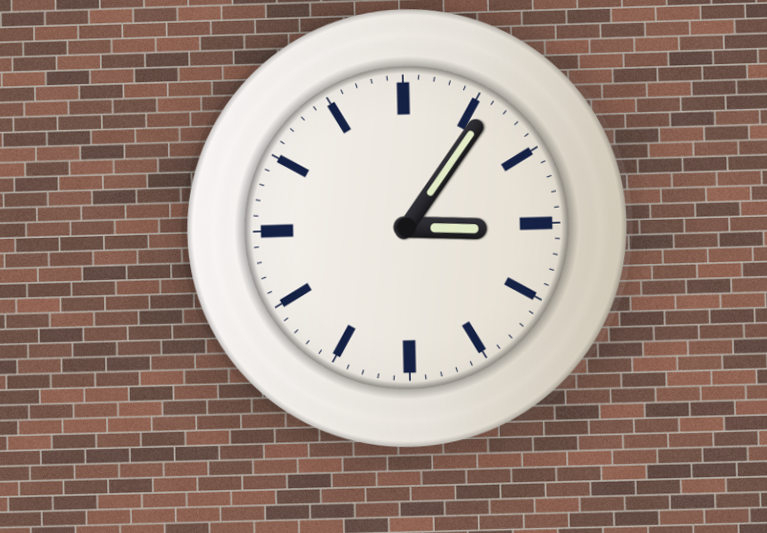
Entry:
h=3 m=6
